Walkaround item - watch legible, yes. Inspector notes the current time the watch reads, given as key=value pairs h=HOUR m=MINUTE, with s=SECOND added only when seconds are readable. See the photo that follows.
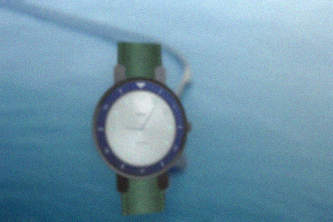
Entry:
h=9 m=6
